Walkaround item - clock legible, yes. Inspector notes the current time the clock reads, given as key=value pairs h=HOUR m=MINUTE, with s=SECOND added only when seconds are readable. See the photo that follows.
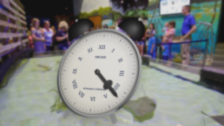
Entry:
h=4 m=22
